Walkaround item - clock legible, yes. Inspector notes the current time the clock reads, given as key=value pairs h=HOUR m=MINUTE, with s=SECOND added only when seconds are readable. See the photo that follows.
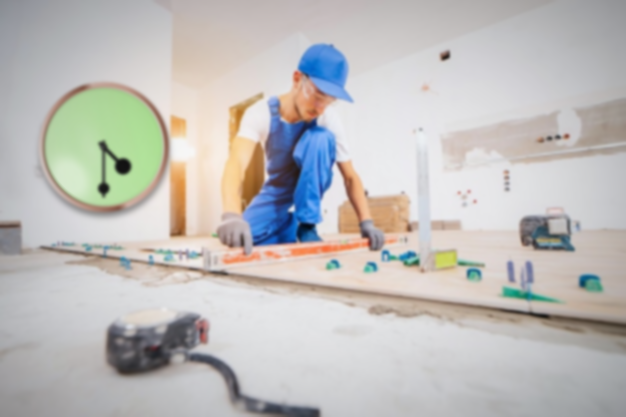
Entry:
h=4 m=30
